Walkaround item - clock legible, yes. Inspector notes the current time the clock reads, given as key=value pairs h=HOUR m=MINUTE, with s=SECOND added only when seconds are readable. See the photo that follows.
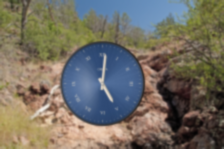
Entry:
h=5 m=1
